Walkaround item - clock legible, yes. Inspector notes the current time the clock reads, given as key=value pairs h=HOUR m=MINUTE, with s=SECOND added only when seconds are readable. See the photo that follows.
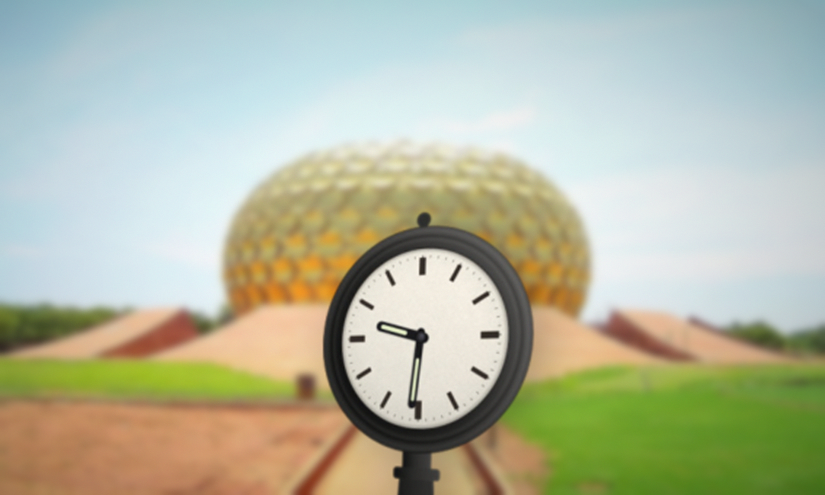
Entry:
h=9 m=31
